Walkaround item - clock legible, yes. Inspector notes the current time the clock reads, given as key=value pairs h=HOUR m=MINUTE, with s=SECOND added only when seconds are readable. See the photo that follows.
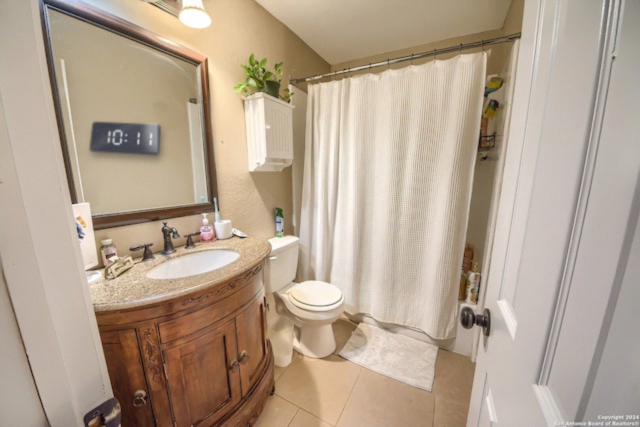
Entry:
h=10 m=11
